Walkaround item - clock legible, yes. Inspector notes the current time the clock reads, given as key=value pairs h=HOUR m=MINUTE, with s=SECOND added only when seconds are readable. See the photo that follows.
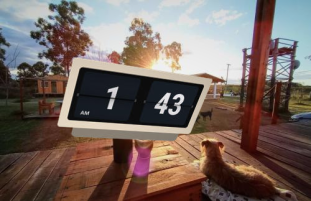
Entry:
h=1 m=43
